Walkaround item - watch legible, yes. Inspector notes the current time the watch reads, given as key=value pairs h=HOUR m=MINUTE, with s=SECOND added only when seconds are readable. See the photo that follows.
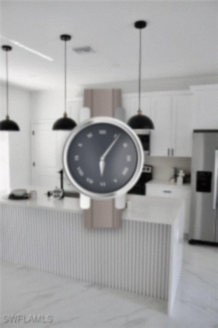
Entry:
h=6 m=6
